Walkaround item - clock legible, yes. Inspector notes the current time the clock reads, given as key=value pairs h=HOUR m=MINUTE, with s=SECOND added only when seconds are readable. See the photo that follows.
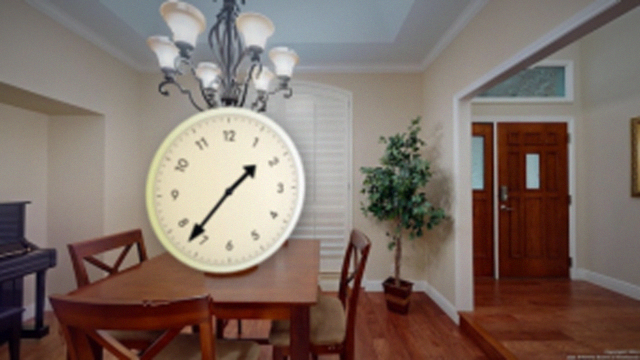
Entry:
h=1 m=37
